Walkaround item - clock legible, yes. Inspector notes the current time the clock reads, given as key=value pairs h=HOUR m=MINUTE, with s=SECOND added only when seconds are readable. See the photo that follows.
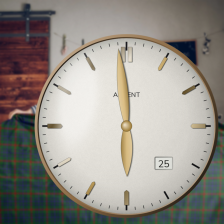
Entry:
h=5 m=59
